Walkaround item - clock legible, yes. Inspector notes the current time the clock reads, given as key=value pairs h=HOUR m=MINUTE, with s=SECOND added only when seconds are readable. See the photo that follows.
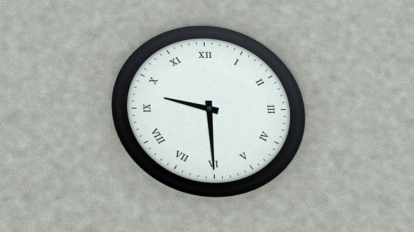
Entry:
h=9 m=30
